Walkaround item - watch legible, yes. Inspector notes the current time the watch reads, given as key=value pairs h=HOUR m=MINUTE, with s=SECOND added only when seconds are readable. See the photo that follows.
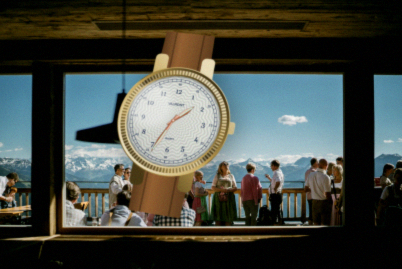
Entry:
h=1 m=34
